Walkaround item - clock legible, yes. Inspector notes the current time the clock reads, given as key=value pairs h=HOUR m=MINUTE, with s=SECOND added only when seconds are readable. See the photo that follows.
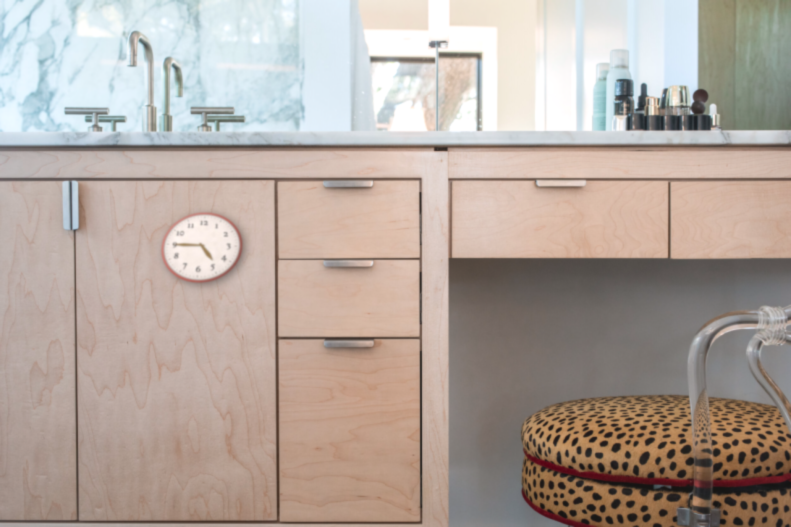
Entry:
h=4 m=45
